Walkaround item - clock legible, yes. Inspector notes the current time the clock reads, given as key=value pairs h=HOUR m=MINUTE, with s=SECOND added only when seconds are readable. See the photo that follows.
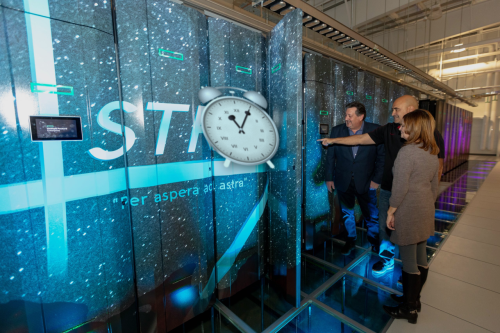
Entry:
h=11 m=5
